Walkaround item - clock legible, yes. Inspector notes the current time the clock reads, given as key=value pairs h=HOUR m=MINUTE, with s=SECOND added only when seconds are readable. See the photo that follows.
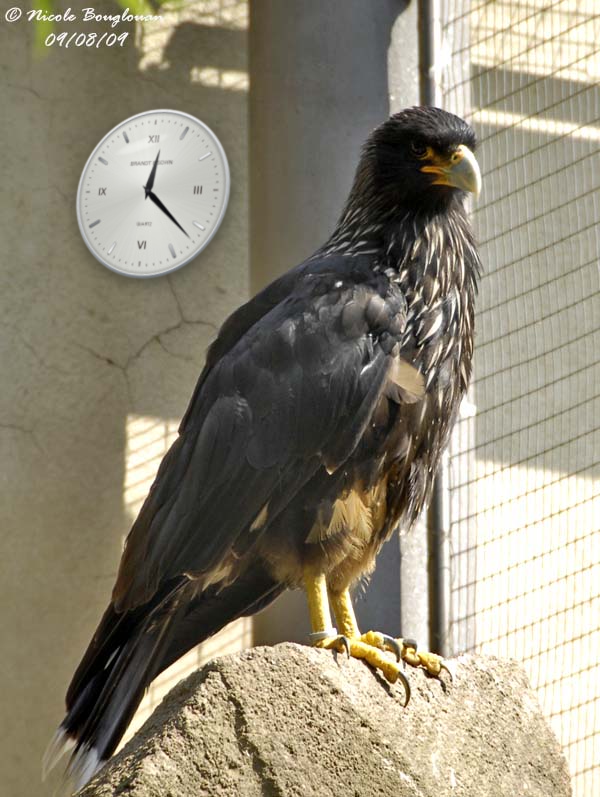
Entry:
h=12 m=22
